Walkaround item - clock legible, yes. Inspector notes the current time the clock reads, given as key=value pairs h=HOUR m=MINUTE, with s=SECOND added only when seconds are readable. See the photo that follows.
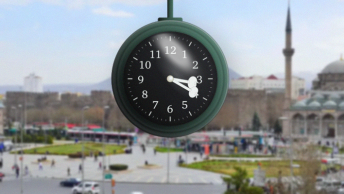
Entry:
h=3 m=20
